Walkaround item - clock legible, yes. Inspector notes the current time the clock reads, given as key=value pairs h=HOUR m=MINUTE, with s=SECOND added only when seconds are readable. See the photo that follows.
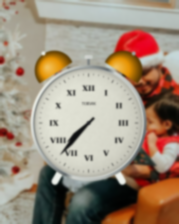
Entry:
h=7 m=37
